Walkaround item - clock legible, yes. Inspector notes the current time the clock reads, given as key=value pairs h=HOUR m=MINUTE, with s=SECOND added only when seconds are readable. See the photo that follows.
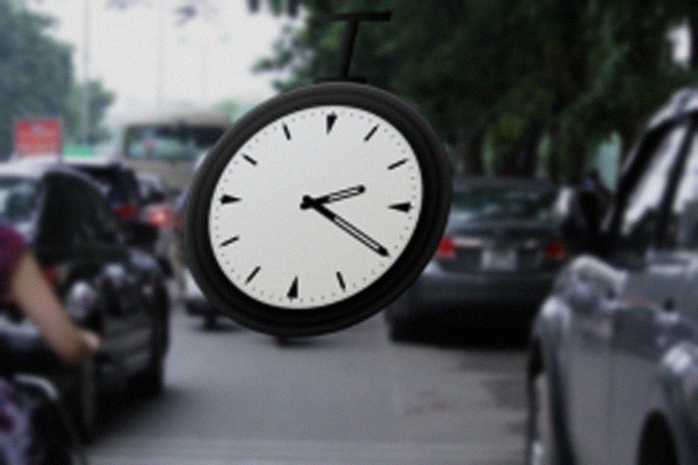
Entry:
h=2 m=20
